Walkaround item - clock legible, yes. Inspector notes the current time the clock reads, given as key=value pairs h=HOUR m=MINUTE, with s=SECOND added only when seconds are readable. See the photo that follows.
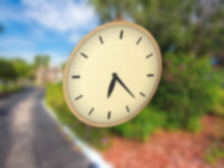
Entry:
h=6 m=22
